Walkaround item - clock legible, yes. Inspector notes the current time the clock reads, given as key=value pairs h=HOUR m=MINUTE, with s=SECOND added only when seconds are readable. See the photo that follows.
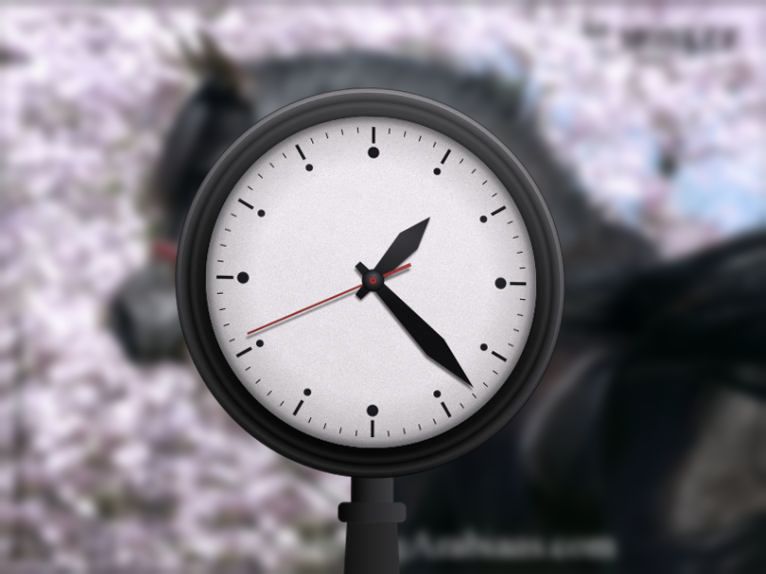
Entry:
h=1 m=22 s=41
